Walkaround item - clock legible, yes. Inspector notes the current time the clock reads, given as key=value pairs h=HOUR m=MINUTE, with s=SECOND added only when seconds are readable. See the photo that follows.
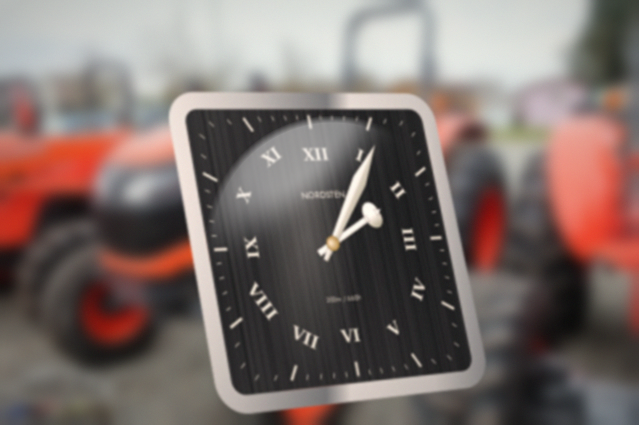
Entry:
h=2 m=6
